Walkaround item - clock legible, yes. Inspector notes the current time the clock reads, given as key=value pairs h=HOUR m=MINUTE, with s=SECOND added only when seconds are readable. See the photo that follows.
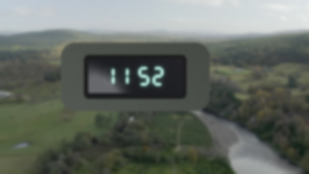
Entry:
h=11 m=52
